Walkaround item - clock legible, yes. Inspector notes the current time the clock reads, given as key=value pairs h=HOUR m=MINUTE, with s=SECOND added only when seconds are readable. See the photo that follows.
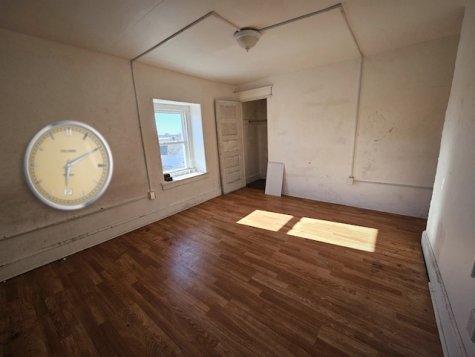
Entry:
h=6 m=10
